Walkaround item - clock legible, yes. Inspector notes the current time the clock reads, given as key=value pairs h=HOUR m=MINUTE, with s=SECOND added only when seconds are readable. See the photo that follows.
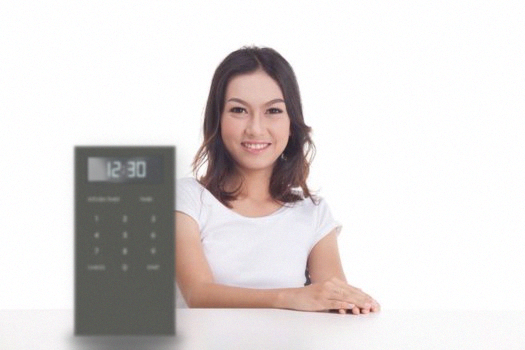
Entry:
h=12 m=30
